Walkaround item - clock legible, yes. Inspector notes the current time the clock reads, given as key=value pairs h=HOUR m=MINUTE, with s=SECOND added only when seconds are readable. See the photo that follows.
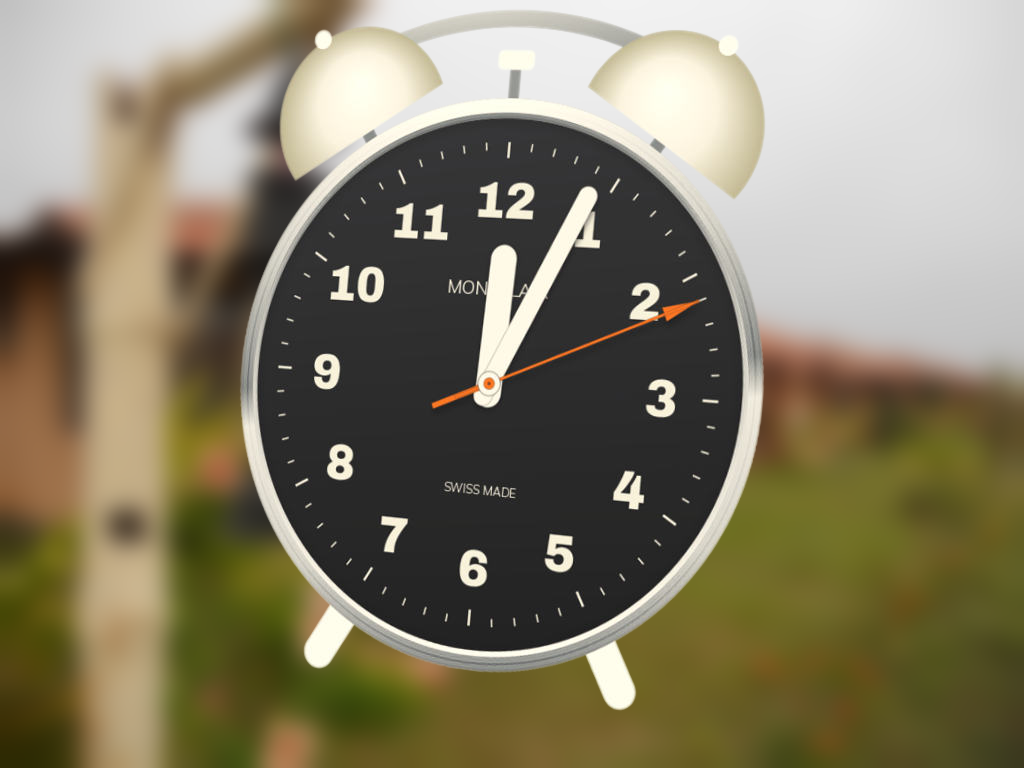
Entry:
h=12 m=4 s=11
